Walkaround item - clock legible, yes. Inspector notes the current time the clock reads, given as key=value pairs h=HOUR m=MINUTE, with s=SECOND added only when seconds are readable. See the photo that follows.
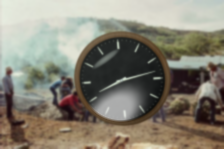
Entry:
h=8 m=13
